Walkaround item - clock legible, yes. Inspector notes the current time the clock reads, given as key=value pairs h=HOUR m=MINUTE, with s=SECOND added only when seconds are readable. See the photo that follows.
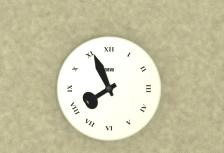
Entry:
h=7 m=56
